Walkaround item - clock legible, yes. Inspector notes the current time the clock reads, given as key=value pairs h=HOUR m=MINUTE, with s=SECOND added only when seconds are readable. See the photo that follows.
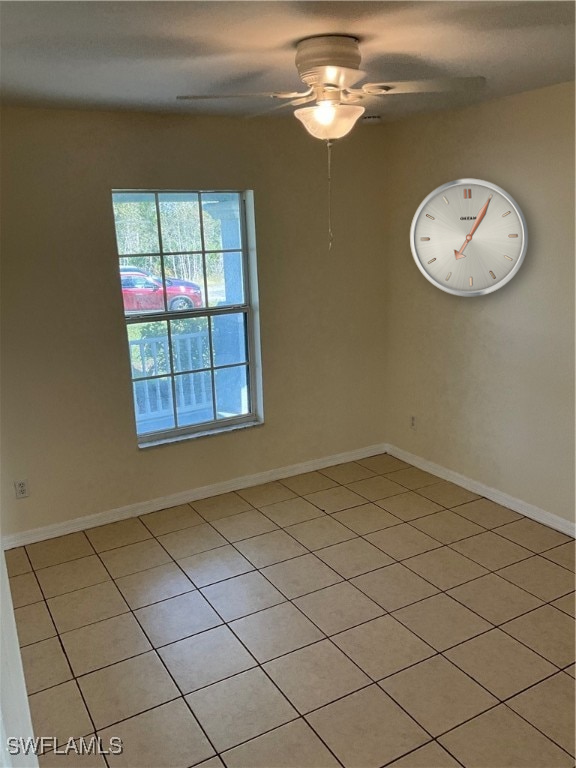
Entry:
h=7 m=5
